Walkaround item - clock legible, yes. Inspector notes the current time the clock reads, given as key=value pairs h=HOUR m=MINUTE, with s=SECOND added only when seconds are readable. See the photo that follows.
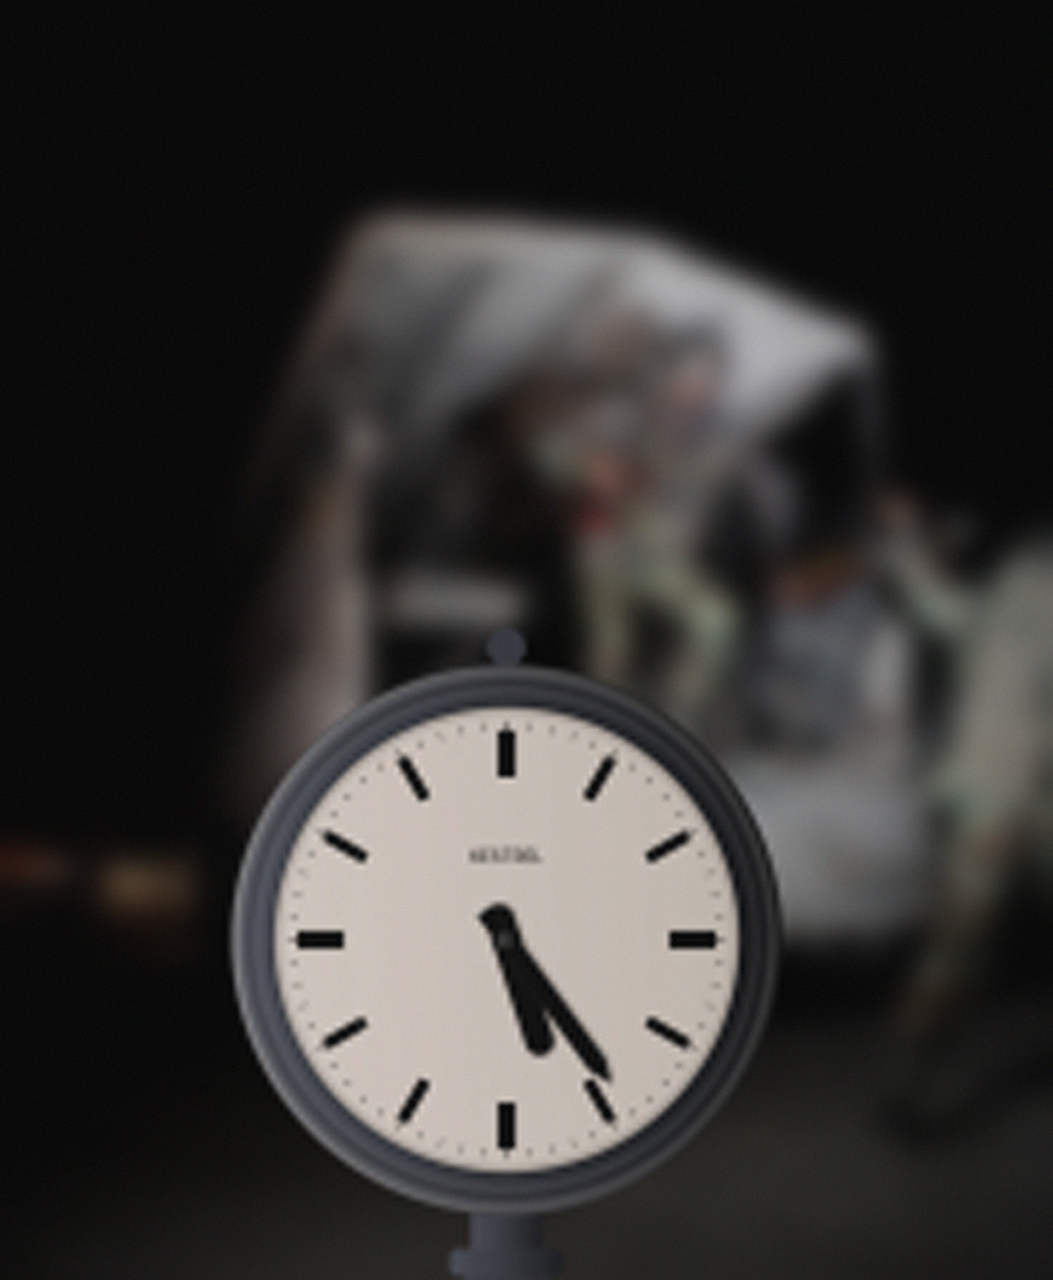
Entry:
h=5 m=24
